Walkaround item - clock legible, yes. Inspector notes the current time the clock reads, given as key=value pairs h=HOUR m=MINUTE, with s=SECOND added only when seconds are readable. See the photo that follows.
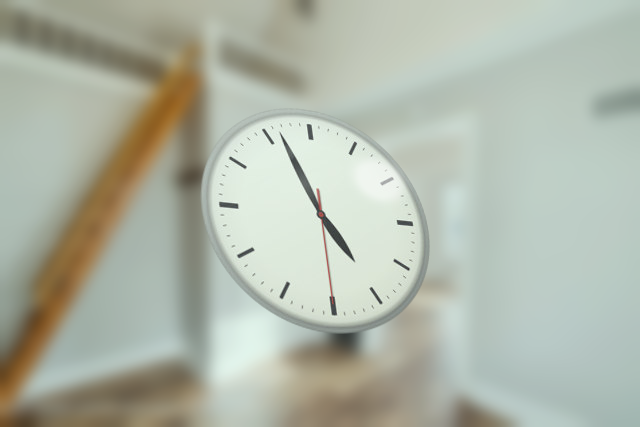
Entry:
h=4 m=56 s=30
